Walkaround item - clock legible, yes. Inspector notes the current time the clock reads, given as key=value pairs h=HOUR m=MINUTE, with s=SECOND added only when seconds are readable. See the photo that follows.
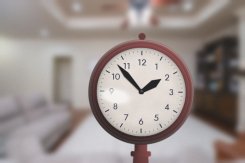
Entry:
h=1 m=53
